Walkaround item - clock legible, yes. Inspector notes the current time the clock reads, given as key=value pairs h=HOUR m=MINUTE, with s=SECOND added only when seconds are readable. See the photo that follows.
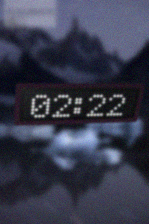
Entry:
h=2 m=22
